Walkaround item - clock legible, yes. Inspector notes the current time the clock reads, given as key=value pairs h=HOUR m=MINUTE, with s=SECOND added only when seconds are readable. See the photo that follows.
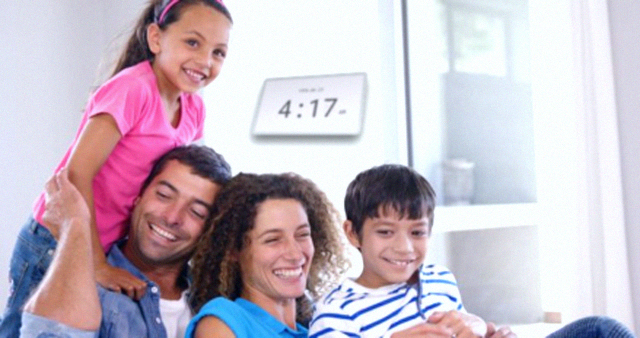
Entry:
h=4 m=17
